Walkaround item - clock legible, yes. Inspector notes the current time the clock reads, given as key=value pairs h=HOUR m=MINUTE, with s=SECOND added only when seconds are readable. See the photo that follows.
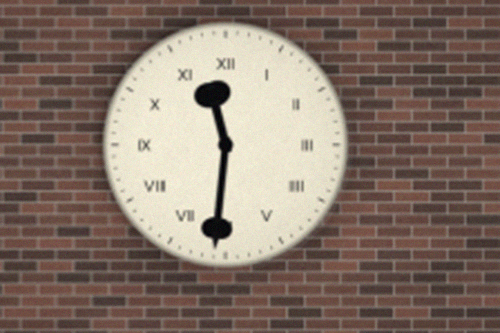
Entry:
h=11 m=31
